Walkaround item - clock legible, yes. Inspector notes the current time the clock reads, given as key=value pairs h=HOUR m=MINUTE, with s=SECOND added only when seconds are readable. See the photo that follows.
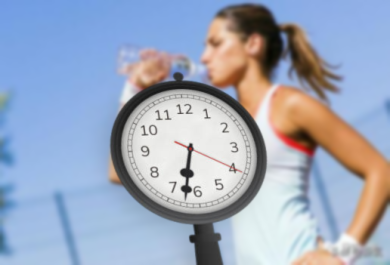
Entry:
h=6 m=32 s=20
